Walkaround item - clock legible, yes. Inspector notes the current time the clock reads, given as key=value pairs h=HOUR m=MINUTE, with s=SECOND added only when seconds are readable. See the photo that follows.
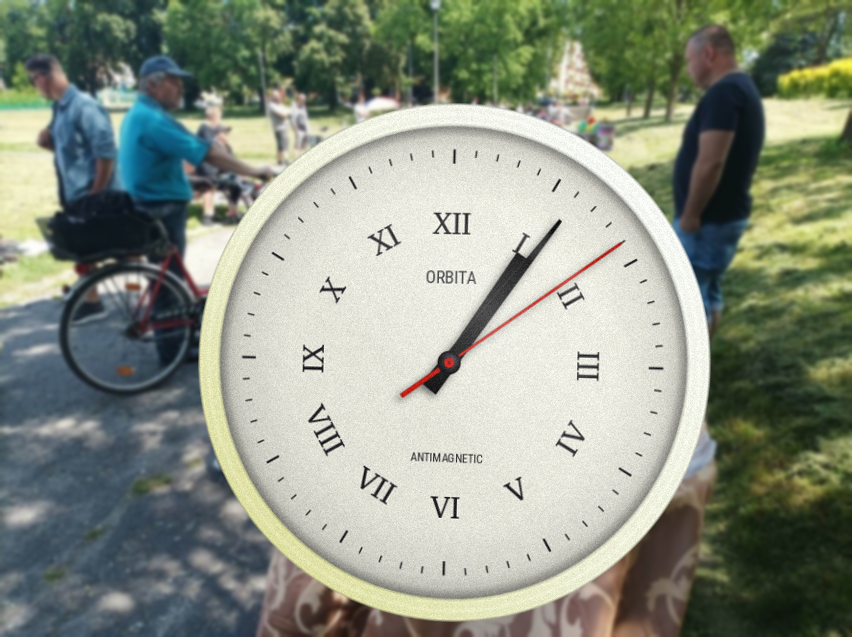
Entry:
h=1 m=6 s=9
